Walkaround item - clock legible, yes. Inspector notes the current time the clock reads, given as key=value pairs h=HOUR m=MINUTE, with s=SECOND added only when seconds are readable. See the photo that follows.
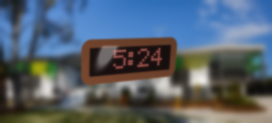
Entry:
h=5 m=24
